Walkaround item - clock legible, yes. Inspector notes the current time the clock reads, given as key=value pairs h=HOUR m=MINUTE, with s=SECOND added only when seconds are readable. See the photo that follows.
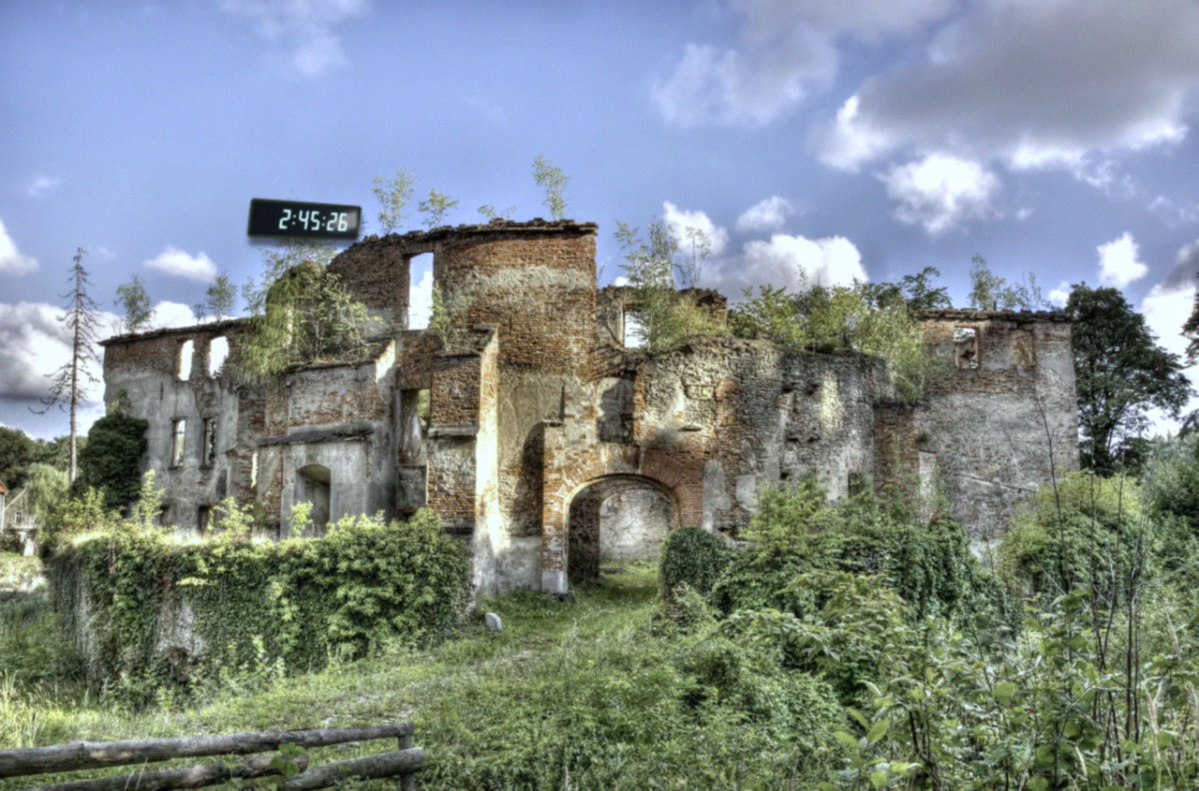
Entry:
h=2 m=45 s=26
